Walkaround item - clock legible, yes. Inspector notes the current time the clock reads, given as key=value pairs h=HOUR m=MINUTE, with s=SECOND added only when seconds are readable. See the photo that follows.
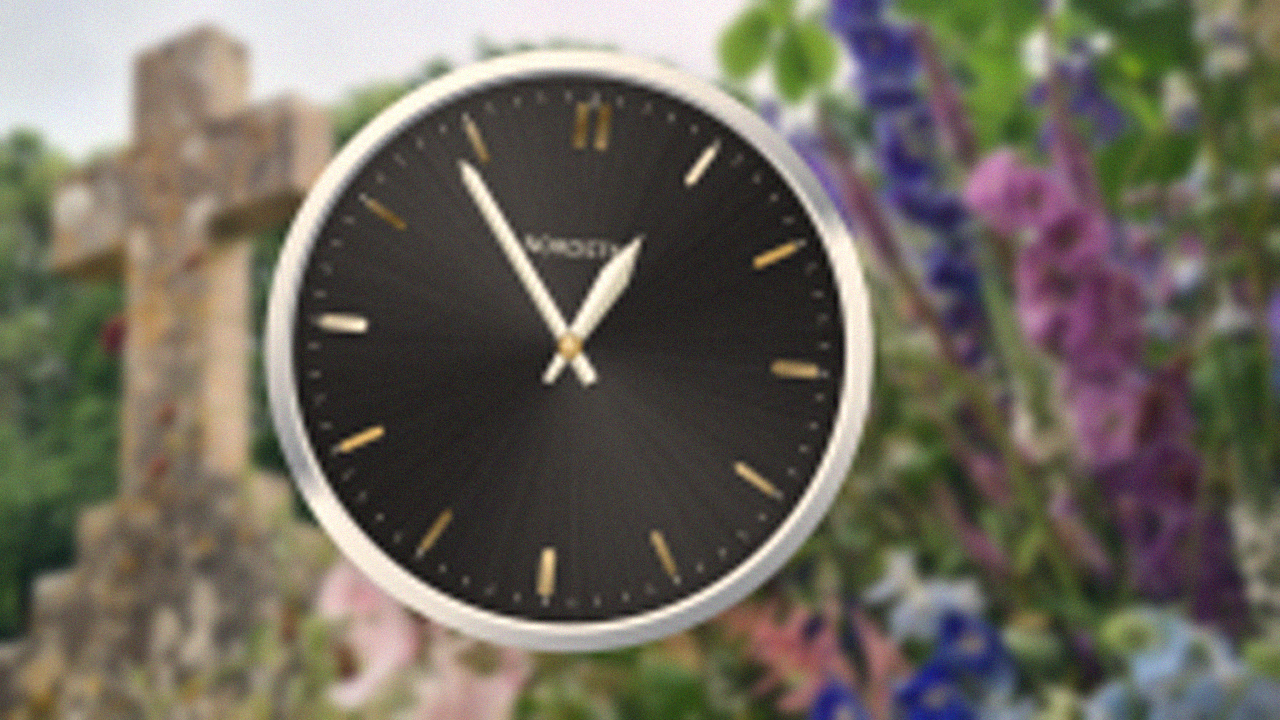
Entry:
h=12 m=54
